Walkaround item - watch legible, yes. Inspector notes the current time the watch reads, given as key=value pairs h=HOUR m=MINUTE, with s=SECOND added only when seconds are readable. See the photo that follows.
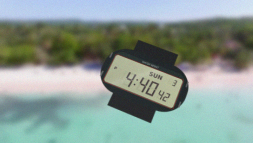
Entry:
h=4 m=40 s=42
